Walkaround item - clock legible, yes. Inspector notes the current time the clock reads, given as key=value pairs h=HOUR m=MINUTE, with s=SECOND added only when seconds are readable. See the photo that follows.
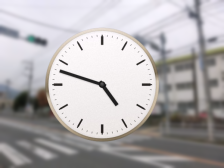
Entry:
h=4 m=48
